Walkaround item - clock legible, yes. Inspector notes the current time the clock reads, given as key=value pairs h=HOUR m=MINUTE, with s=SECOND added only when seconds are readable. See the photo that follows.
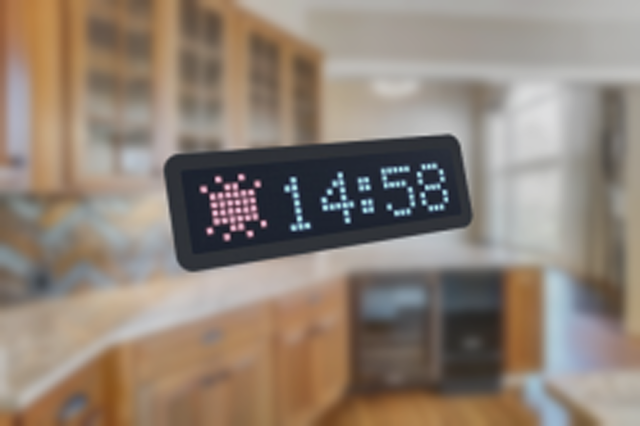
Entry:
h=14 m=58
